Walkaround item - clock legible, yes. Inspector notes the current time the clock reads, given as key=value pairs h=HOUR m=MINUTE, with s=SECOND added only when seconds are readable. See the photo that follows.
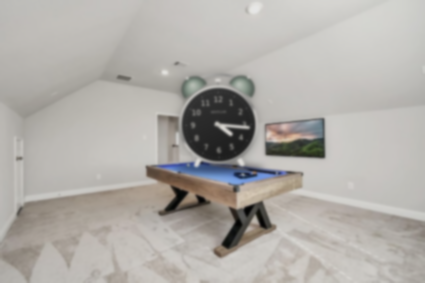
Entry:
h=4 m=16
